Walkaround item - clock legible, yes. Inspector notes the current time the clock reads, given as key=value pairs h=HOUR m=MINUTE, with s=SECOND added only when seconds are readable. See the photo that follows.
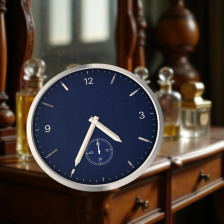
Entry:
h=4 m=35
